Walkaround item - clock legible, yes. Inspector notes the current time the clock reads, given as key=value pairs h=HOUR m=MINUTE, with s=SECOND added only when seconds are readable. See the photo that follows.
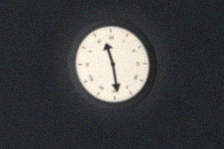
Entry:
h=11 m=29
